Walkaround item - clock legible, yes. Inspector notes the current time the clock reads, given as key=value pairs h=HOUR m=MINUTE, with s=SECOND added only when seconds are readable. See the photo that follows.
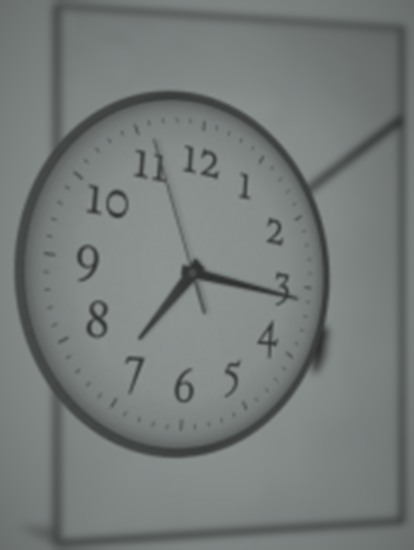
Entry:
h=7 m=15 s=56
